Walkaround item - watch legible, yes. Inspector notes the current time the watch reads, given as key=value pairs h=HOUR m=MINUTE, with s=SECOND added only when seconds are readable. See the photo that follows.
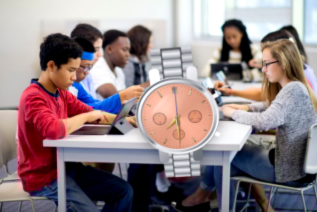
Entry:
h=7 m=30
